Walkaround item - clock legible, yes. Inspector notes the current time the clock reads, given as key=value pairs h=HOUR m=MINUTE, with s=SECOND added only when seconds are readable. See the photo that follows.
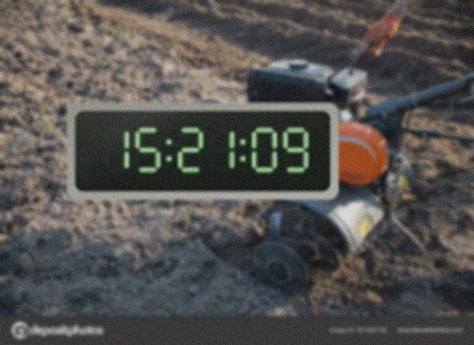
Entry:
h=15 m=21 s=9
